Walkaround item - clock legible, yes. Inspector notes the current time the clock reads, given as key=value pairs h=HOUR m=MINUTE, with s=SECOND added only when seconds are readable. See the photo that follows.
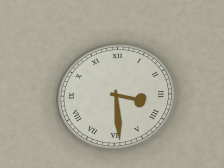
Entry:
h=3 m=29
